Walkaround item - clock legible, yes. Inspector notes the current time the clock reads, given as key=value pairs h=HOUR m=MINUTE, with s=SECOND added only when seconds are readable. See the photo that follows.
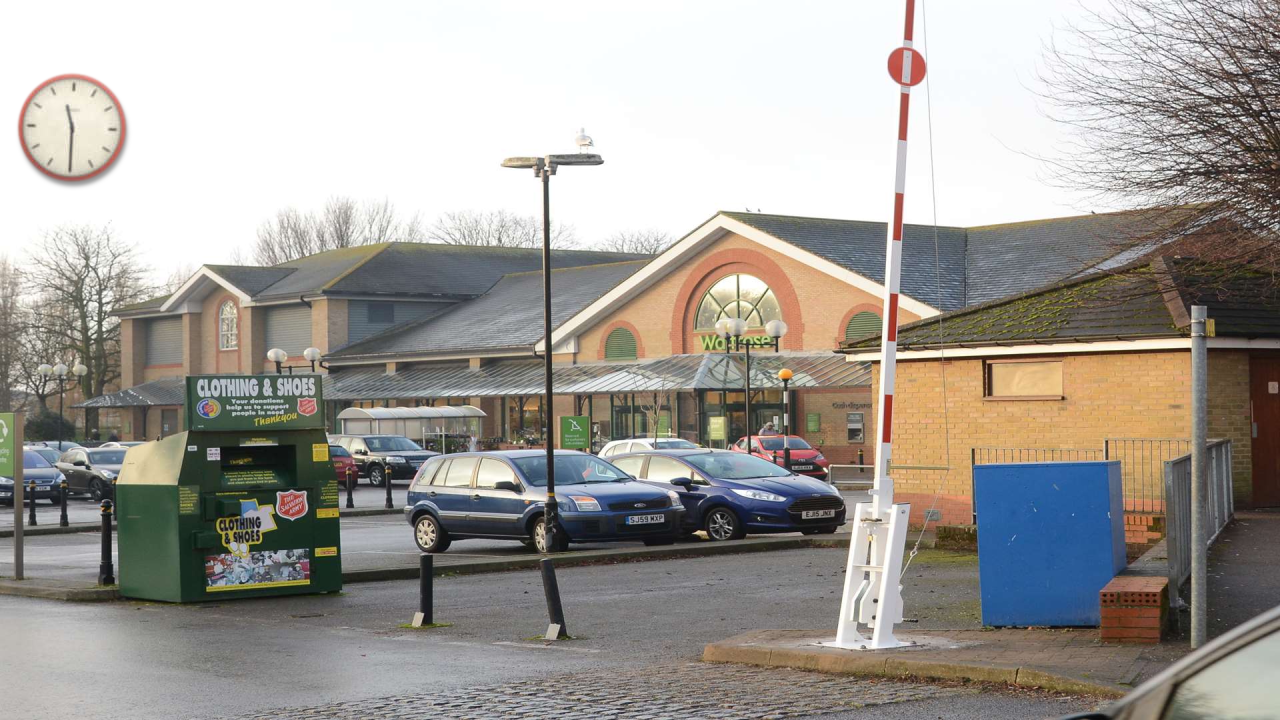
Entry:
h=11 m=30
